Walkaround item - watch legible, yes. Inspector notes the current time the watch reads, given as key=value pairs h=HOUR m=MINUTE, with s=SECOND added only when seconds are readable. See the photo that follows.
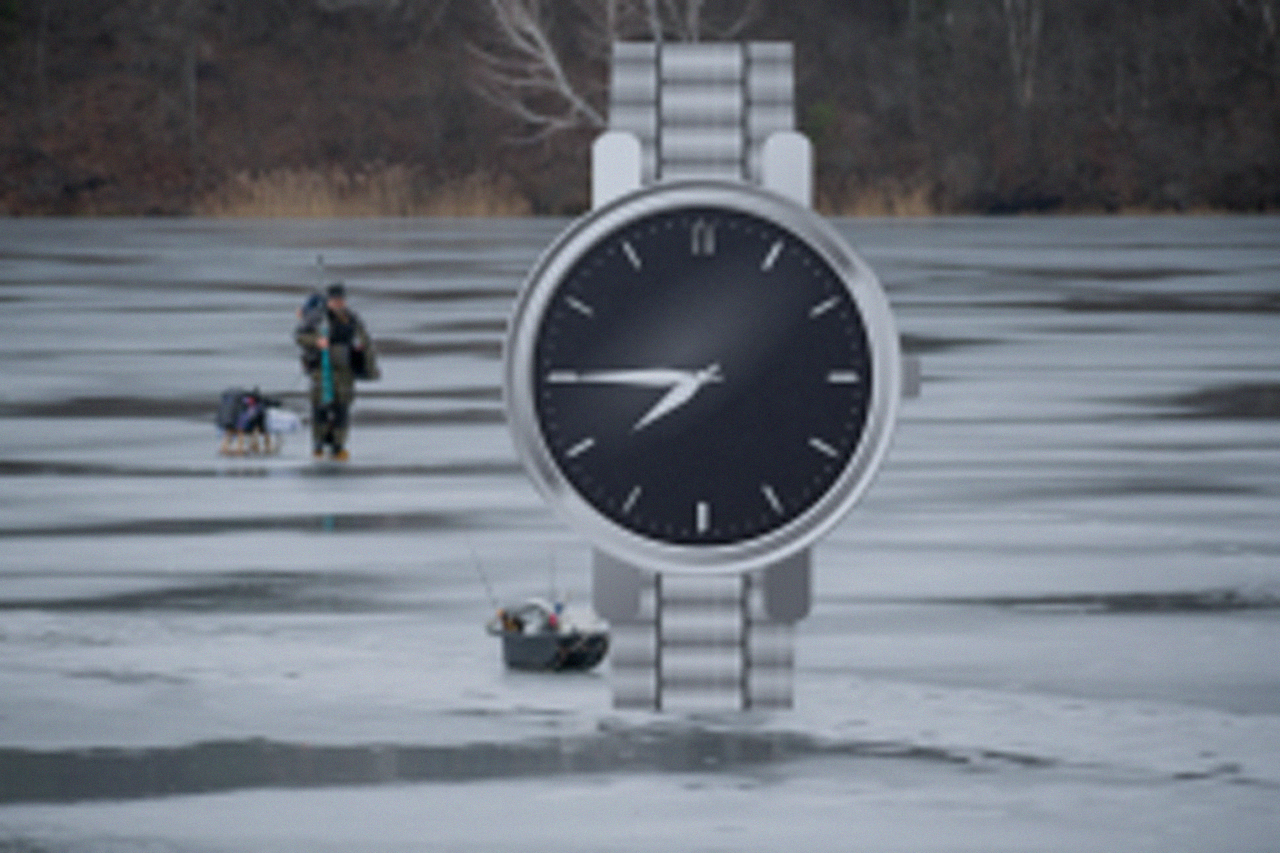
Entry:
h=7 m=45
